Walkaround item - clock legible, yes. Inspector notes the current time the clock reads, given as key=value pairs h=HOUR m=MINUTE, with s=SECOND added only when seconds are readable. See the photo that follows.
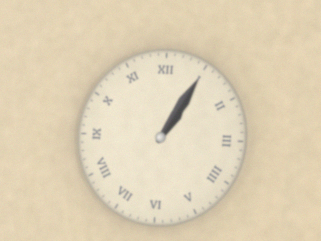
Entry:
h=1 m=5
